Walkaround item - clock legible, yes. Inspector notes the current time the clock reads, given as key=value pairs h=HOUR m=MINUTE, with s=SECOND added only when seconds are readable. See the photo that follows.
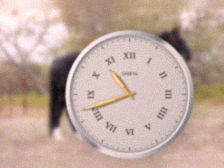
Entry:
h=10 m=42
